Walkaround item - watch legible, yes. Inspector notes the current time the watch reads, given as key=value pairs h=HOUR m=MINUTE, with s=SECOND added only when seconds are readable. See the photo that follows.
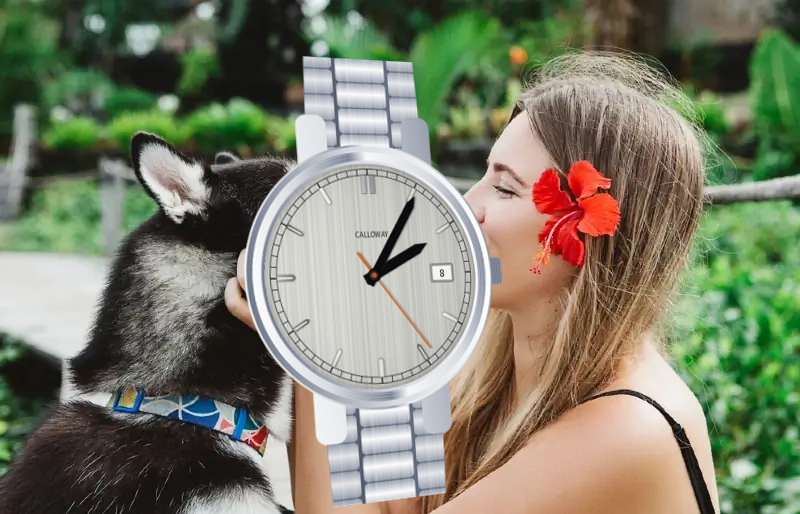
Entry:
h=2 m=5 s=24
